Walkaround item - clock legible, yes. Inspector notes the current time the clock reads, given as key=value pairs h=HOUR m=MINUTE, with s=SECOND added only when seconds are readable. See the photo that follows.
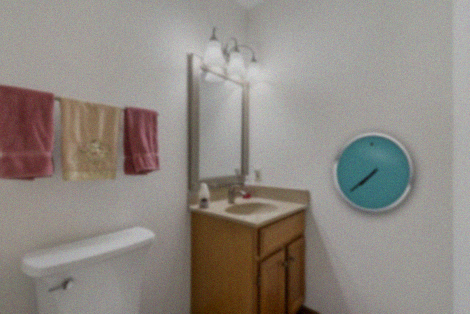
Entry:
h=7 m=39
